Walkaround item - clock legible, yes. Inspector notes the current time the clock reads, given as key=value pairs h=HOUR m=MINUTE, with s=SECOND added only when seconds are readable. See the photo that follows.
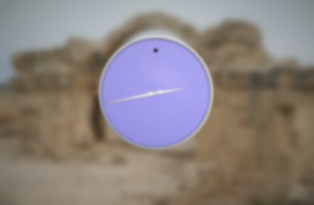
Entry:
h=2 m=43
